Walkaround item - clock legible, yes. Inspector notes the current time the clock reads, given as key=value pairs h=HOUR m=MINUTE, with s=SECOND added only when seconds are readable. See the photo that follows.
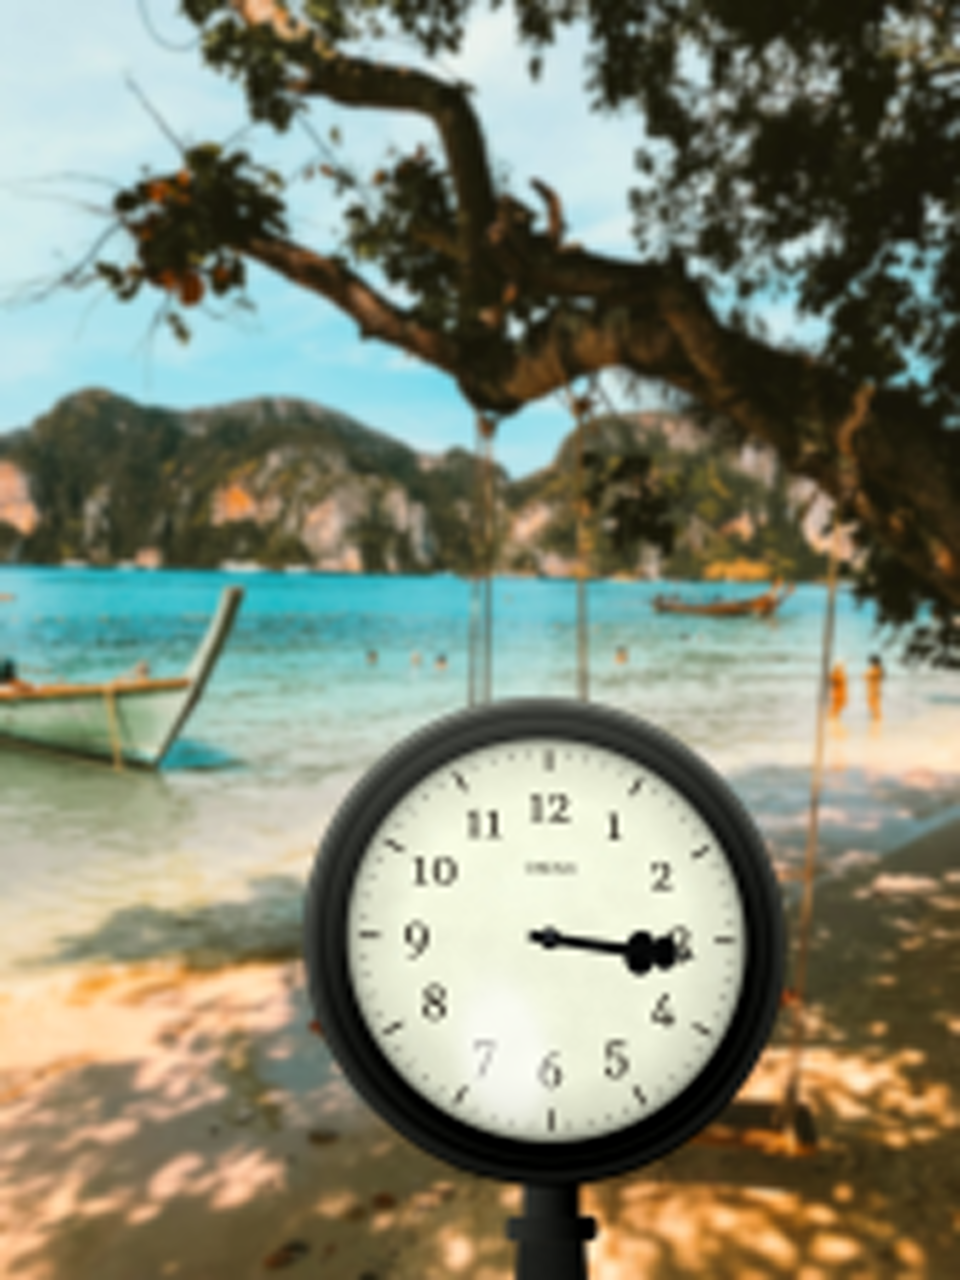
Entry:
h=3 m=16
